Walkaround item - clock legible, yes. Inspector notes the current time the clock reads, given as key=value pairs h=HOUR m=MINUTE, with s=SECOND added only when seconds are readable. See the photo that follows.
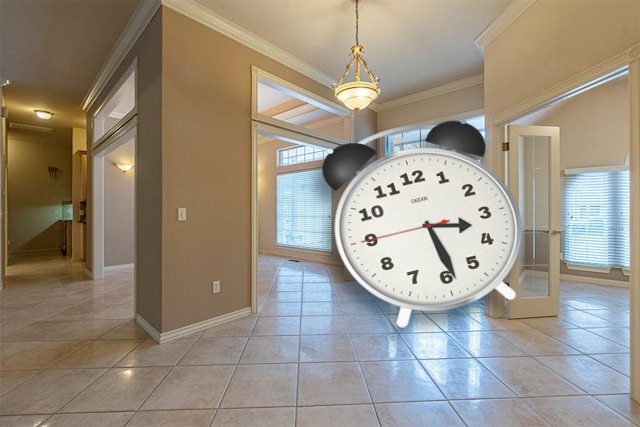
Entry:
h=3 m=28 s=45
